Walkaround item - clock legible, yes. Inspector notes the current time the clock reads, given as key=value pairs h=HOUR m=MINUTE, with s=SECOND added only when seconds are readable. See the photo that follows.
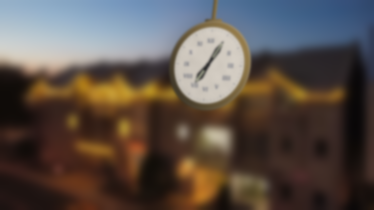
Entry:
h=7 m=5
